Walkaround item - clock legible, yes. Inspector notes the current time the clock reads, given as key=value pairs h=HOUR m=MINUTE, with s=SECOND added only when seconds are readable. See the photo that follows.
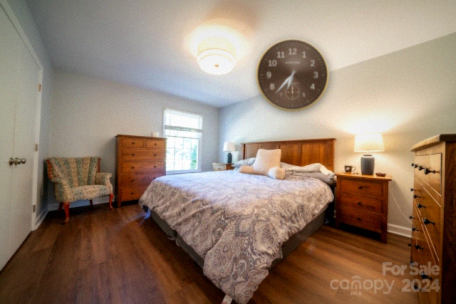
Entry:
h=6 m=37
